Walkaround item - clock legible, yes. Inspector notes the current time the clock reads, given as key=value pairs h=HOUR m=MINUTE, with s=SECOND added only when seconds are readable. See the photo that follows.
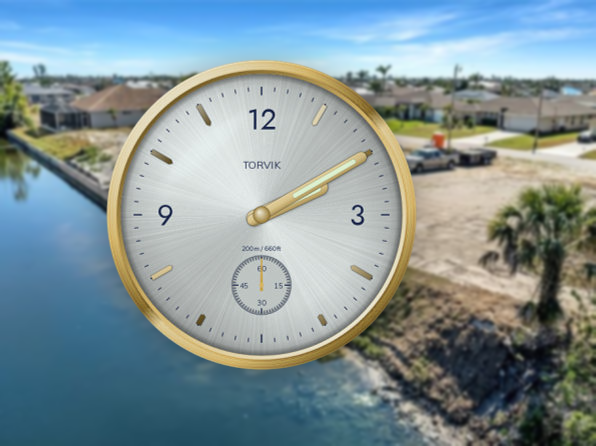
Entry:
h=2 m=10
